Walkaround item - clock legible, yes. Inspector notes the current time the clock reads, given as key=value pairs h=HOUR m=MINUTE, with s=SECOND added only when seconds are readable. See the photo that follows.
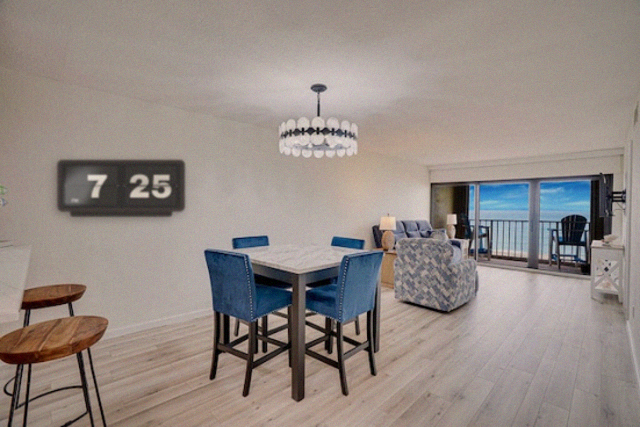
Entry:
h=7 m=25
